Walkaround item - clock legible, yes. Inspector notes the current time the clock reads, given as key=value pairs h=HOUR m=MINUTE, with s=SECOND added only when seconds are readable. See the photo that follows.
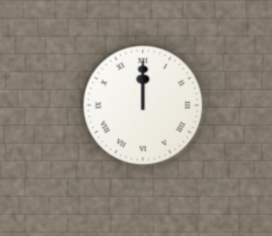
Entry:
h=12 m=0
